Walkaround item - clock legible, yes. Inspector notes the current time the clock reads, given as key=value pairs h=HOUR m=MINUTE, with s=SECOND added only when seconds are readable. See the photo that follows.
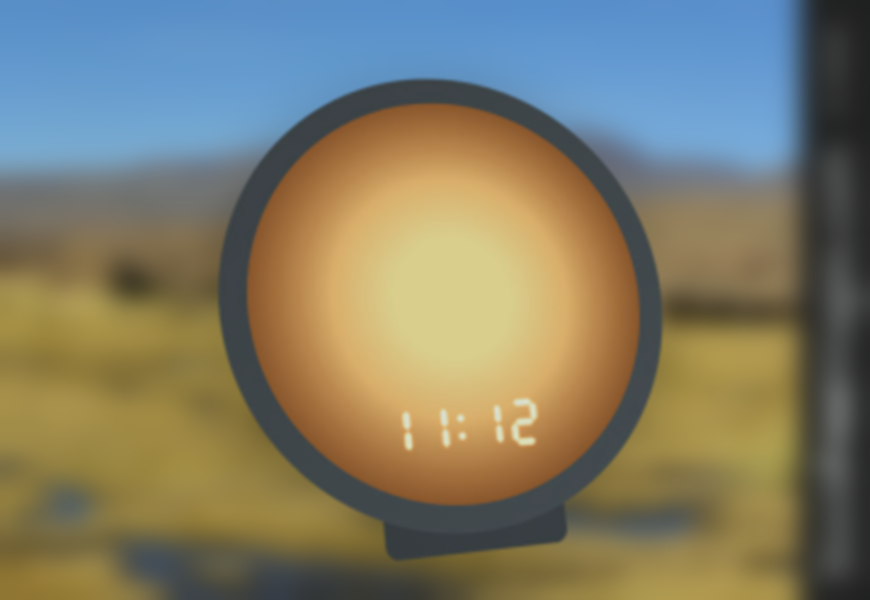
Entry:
h=11 m=12
